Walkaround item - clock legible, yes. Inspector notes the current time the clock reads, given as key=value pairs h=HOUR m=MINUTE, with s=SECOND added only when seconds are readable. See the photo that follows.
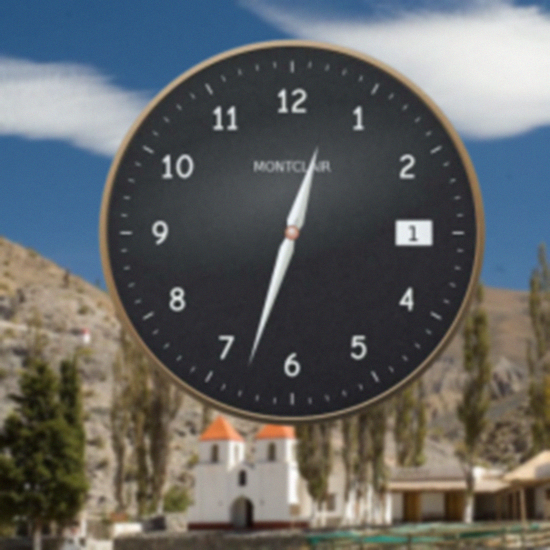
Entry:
h=12 m=33
